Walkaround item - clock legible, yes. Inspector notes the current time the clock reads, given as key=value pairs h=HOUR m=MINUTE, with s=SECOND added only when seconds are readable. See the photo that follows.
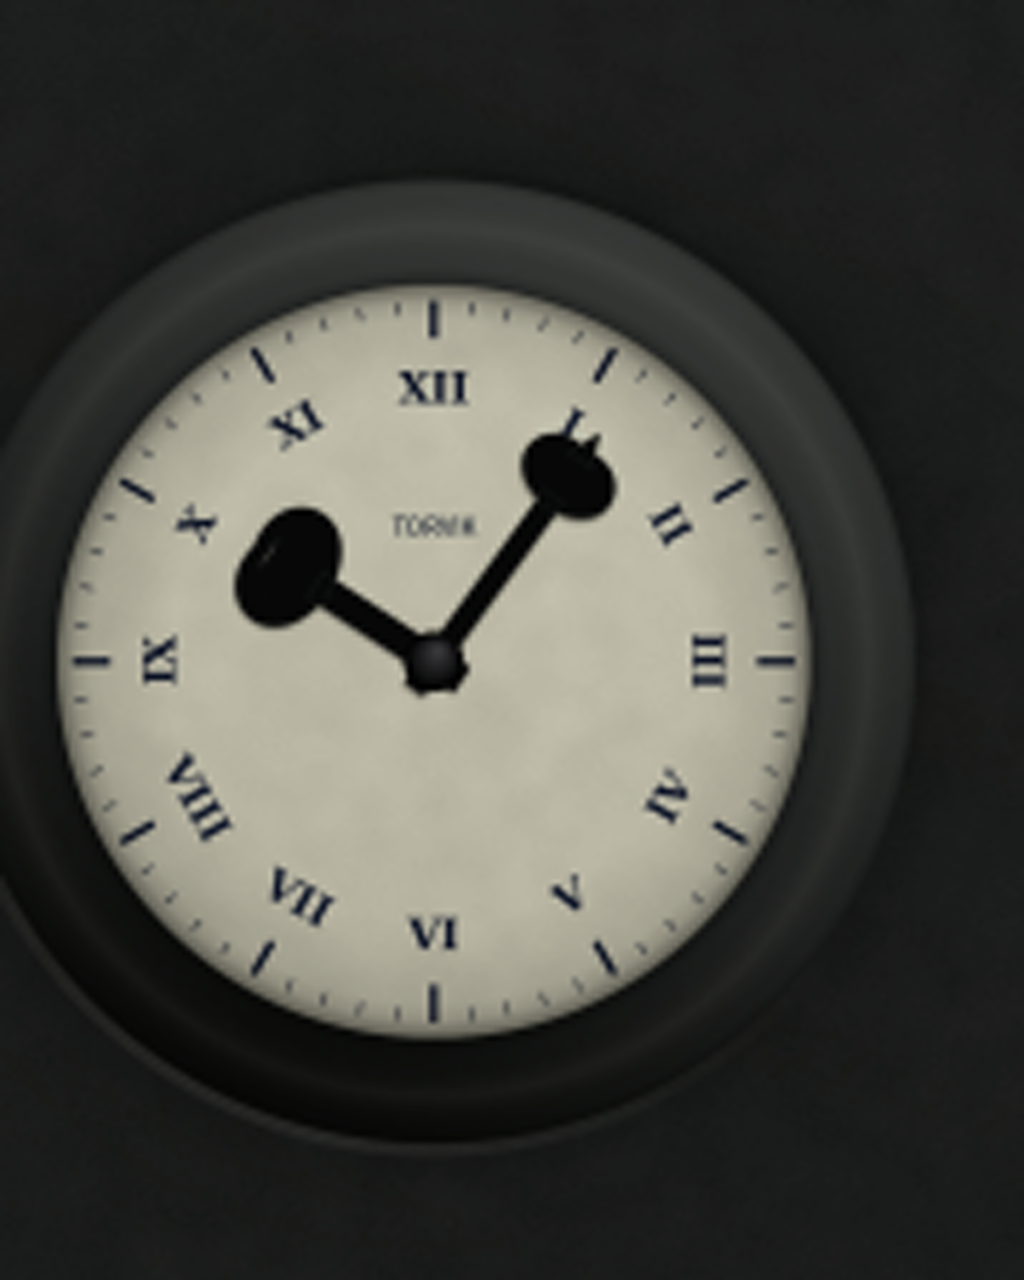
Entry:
h=10 m=6
